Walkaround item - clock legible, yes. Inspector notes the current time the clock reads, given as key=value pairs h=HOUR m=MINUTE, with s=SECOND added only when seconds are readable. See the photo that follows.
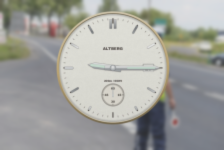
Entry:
h=9 m=15
